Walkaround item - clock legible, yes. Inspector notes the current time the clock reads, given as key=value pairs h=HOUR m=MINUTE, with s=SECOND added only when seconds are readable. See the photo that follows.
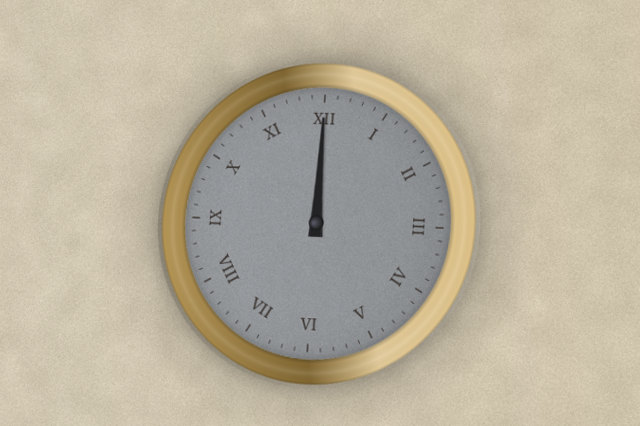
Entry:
h=12 m=0
